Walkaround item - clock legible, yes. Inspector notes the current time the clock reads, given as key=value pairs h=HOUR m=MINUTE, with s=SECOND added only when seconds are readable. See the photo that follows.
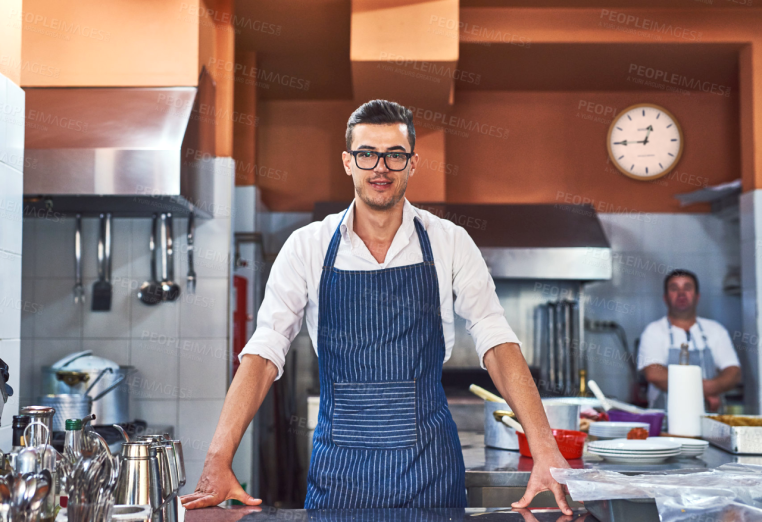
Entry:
h=12 m=45
